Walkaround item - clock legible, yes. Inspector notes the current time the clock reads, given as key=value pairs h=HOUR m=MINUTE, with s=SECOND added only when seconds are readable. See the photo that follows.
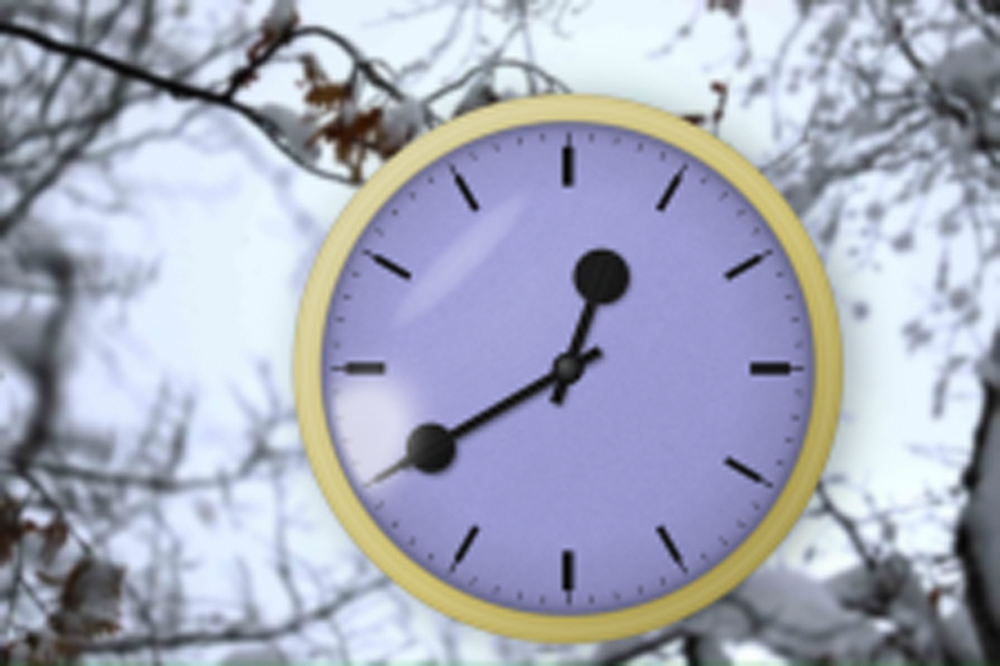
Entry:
h=12 m=40
